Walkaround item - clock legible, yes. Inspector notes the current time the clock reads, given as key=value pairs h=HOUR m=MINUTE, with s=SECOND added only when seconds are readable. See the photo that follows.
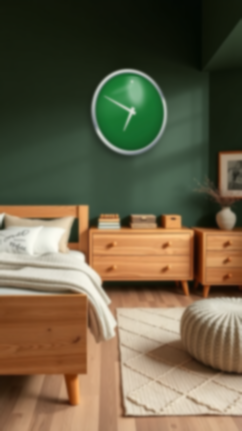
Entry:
h=6 m=49
